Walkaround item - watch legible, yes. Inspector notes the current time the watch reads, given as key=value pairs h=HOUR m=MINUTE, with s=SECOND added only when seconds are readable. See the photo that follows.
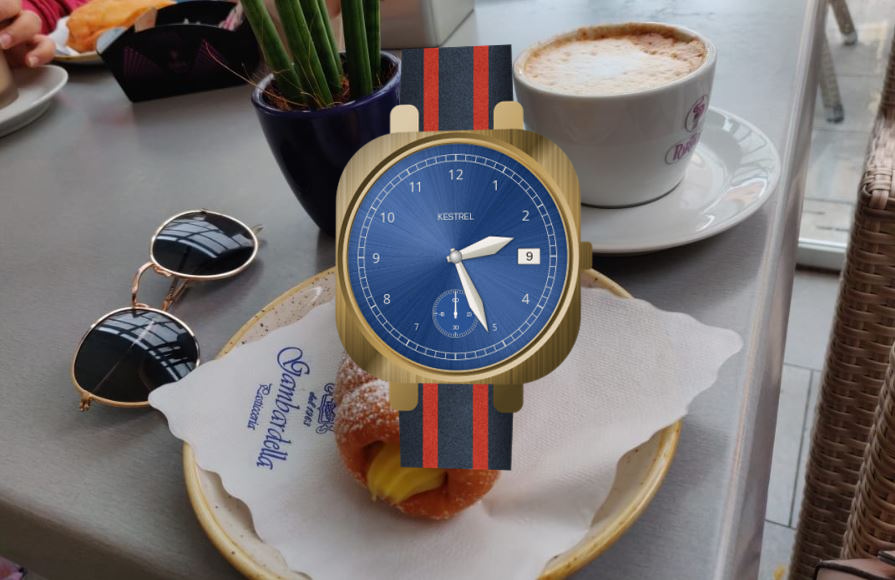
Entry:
h=2 m=26
